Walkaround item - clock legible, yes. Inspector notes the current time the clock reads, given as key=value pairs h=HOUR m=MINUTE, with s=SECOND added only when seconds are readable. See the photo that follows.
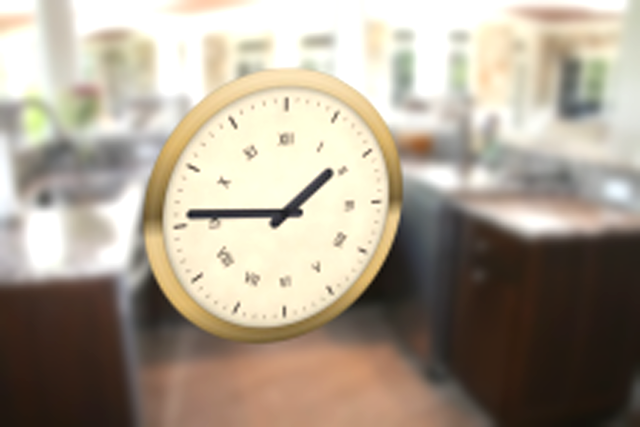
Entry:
h=1 m=46
